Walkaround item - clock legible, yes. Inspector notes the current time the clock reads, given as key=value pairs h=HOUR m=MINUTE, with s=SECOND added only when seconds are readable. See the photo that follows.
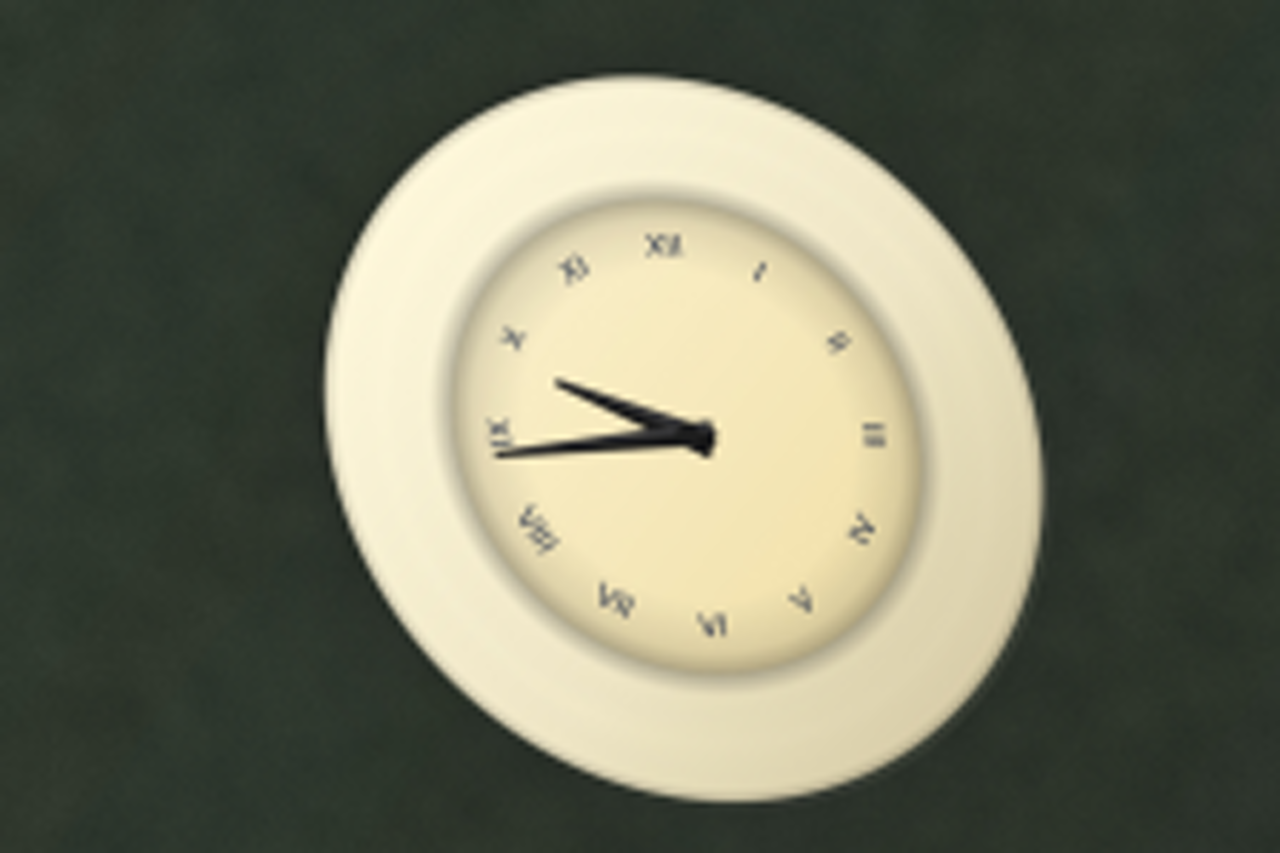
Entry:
h=9 m=44
